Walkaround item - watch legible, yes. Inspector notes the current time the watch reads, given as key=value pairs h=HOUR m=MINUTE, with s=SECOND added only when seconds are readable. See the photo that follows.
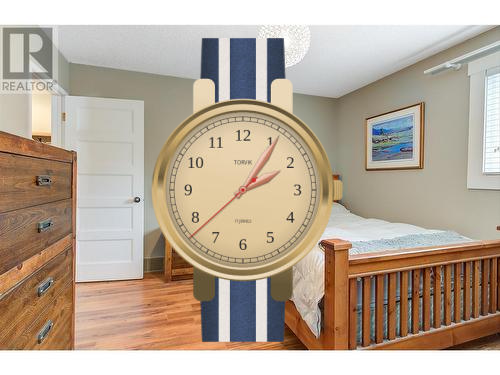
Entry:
h=2 m=5 s=38
